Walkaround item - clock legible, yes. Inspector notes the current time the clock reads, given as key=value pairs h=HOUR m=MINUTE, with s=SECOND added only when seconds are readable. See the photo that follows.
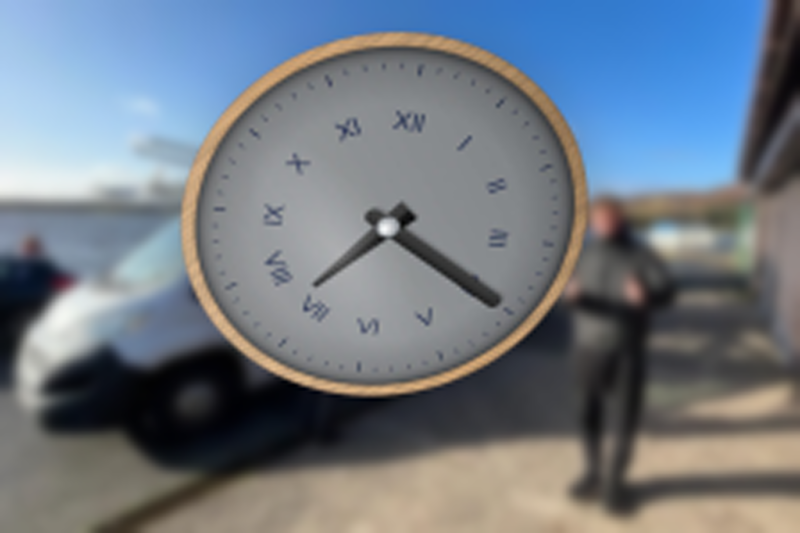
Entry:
h=7 m=20
